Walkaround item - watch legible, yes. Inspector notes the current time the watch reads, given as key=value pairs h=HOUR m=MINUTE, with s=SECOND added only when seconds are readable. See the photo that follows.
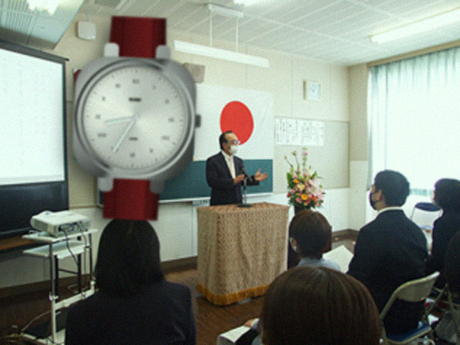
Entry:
h=8 m=35
